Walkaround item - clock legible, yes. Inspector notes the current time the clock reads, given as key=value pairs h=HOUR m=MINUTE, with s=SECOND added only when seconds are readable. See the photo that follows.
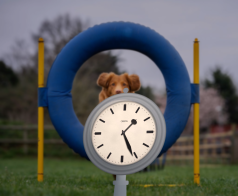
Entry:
h=1 m=26
